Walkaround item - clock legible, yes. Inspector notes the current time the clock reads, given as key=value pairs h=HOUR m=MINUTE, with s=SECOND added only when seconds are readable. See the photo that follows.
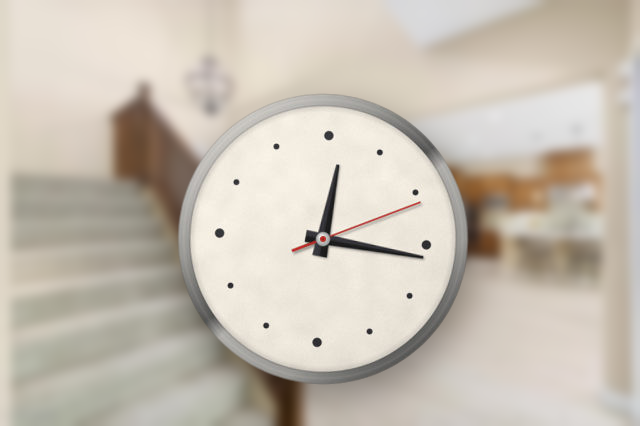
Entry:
h=12 m=16 s=11
